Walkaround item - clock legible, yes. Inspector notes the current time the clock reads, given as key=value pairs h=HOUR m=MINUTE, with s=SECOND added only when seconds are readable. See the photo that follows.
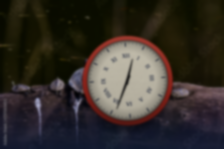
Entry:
h=12 m=34
